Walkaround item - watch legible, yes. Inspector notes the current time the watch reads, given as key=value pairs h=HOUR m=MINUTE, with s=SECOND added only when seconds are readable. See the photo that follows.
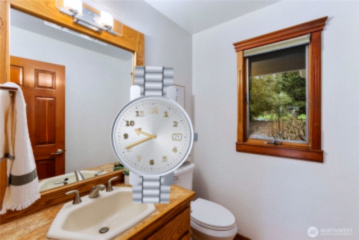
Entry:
h=9 m=41
